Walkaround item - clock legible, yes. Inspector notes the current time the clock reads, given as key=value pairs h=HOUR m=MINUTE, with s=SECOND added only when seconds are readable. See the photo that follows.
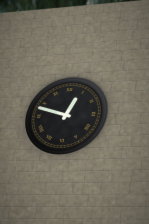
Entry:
h=12 m=48
